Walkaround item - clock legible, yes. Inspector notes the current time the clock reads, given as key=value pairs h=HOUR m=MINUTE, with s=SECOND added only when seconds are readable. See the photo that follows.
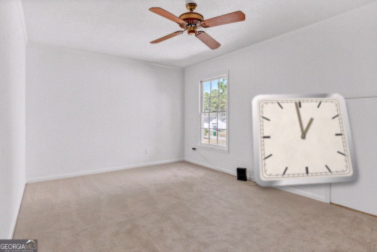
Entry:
h=12 m=59
